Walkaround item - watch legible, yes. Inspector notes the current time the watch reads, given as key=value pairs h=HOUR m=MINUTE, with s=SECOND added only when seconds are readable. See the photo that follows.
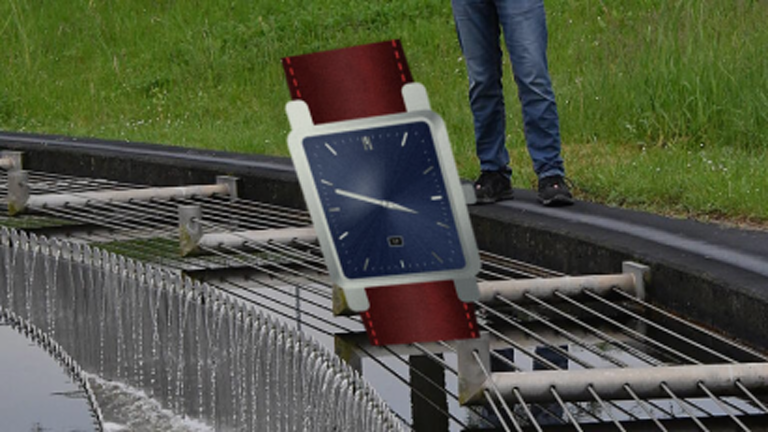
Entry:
h=3 m=49
